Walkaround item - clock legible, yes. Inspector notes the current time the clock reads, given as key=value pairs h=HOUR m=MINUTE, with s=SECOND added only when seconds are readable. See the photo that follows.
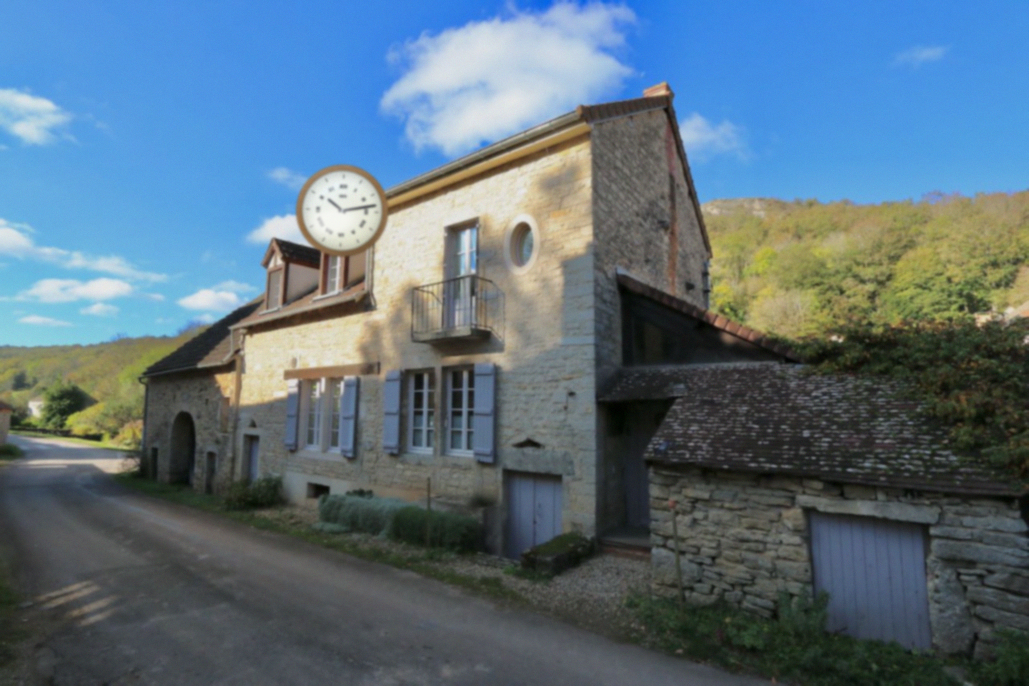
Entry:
h=10 m=13
